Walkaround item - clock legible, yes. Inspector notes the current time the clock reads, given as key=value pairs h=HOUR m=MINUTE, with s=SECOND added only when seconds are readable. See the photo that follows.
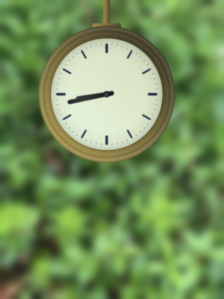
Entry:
h=8 m=43
